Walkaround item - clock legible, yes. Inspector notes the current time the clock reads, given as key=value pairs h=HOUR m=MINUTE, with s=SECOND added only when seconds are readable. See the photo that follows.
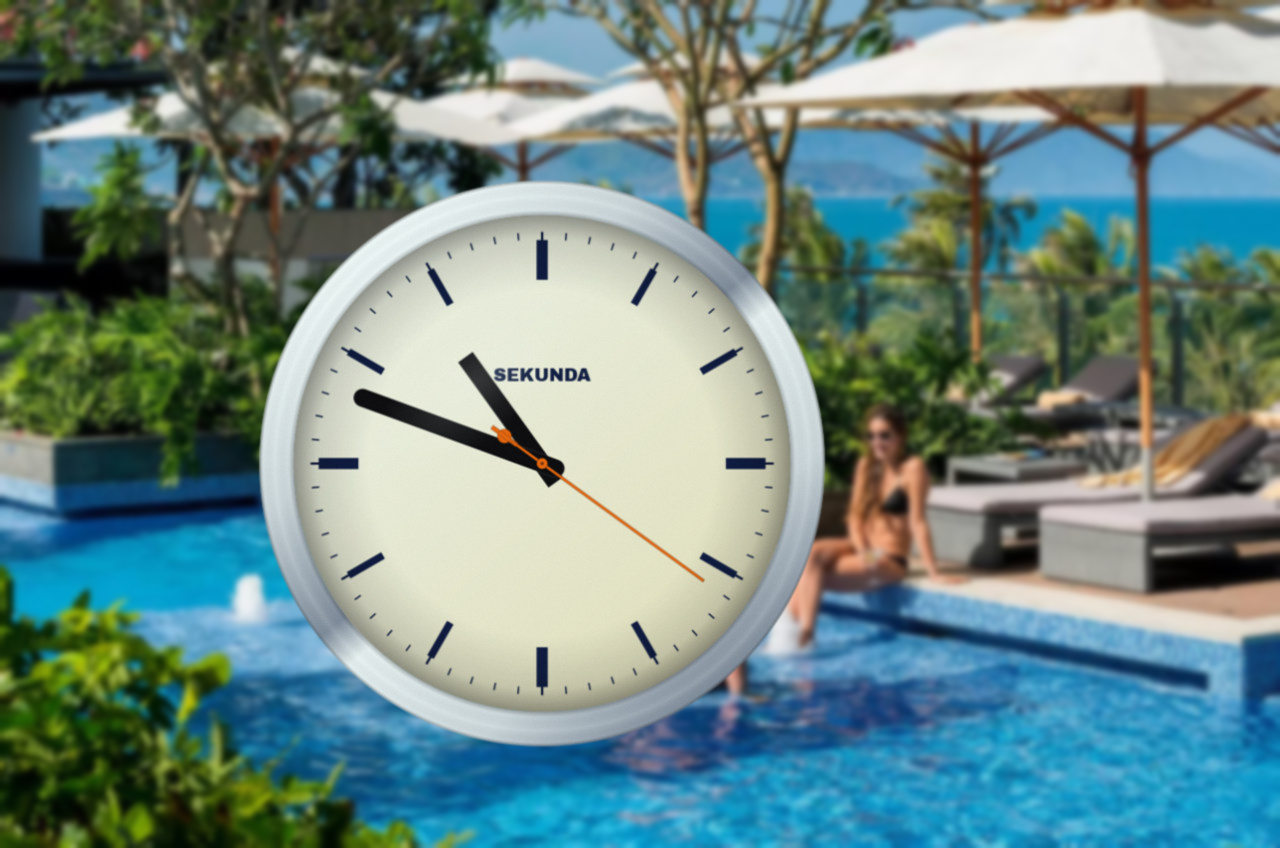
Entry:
h=10 m=48 s=21
